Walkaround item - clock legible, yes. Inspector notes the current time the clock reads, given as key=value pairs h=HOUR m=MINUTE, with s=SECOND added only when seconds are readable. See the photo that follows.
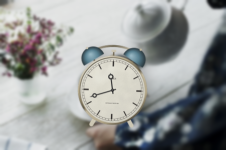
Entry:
h=11 m=42
